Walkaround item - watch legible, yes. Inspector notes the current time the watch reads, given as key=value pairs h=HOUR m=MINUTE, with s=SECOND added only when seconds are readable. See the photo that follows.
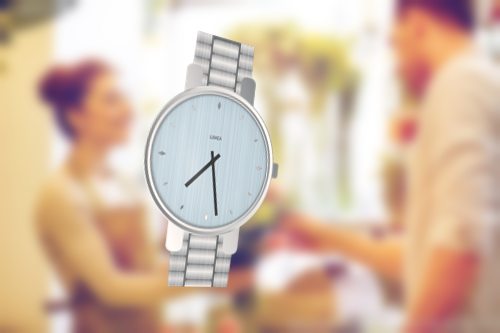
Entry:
h=7 m=28
